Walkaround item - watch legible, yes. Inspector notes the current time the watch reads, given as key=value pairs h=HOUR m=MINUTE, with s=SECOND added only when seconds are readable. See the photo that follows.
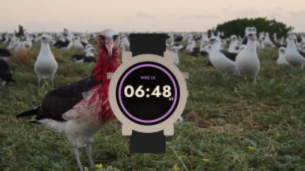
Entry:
h=6 m=48
